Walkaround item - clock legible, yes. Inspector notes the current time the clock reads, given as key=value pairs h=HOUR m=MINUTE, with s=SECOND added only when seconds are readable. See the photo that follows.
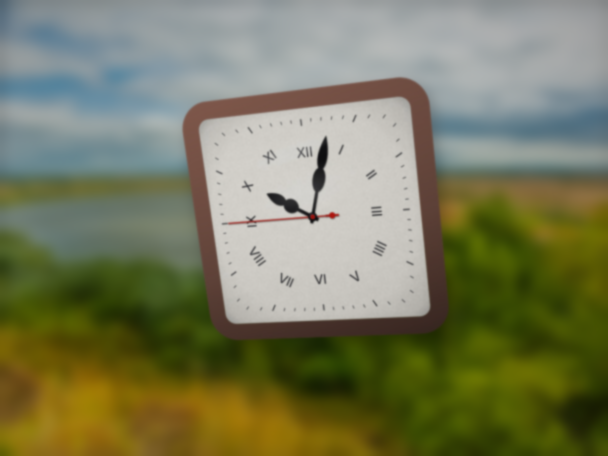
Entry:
h=10 m=2 s=45
